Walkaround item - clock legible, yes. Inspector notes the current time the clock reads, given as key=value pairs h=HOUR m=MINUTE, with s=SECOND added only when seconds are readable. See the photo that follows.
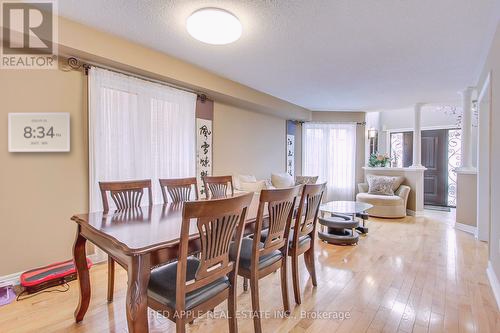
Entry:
h=8 m=34
